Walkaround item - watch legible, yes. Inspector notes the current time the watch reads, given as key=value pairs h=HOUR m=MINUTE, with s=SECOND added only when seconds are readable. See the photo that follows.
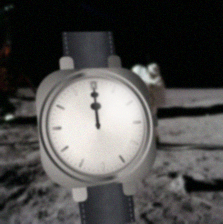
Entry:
h=12 m=0
